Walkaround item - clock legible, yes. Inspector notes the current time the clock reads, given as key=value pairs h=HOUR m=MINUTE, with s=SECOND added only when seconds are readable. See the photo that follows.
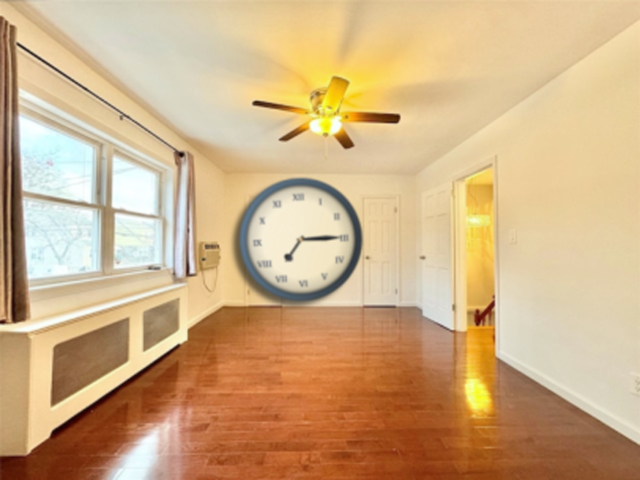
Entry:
h=7 m=15
